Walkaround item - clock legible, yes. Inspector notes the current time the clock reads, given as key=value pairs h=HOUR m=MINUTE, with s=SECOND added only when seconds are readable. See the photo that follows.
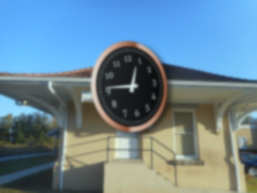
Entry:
h=12 m=46
